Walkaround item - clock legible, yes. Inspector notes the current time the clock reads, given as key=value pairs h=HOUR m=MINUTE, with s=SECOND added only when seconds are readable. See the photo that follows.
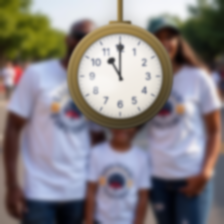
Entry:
h=11 m=0
